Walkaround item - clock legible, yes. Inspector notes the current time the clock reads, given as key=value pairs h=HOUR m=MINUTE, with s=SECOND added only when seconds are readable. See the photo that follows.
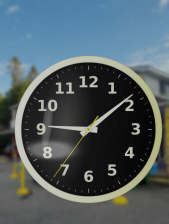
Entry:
h=9 m=8 s=36
